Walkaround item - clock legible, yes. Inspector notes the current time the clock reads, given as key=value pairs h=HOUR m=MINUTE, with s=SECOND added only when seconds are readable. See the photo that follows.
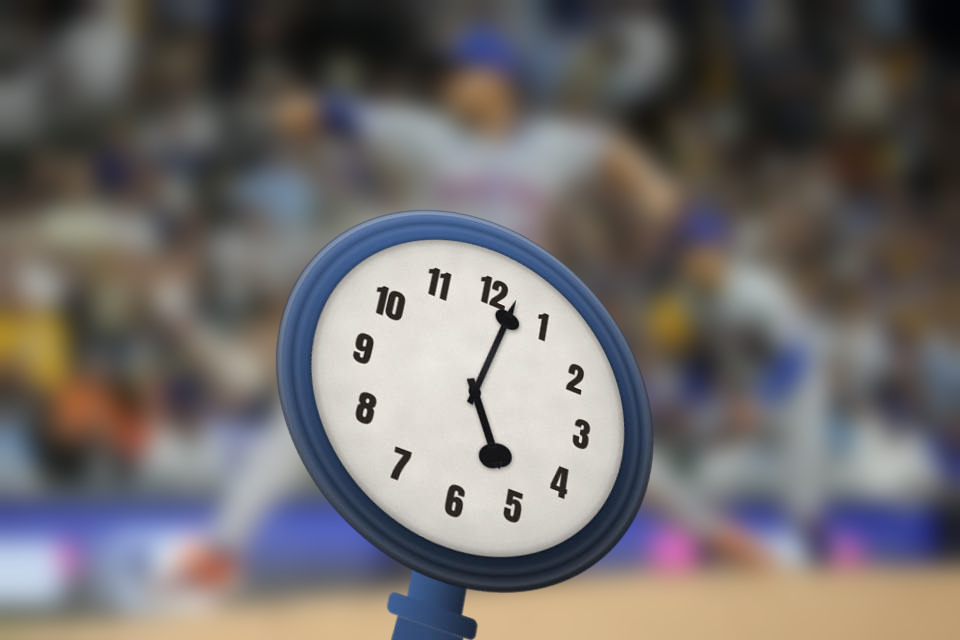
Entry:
h=5 m=2
